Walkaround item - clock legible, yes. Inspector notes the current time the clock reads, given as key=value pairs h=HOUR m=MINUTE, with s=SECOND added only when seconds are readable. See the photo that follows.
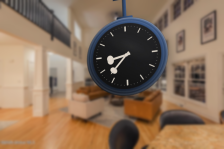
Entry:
h=8 m=37
